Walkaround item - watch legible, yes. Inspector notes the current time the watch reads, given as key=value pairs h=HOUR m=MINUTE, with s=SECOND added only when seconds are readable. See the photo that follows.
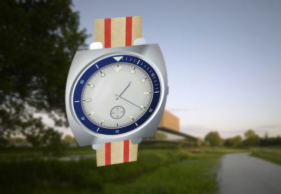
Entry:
h=1 m=21
